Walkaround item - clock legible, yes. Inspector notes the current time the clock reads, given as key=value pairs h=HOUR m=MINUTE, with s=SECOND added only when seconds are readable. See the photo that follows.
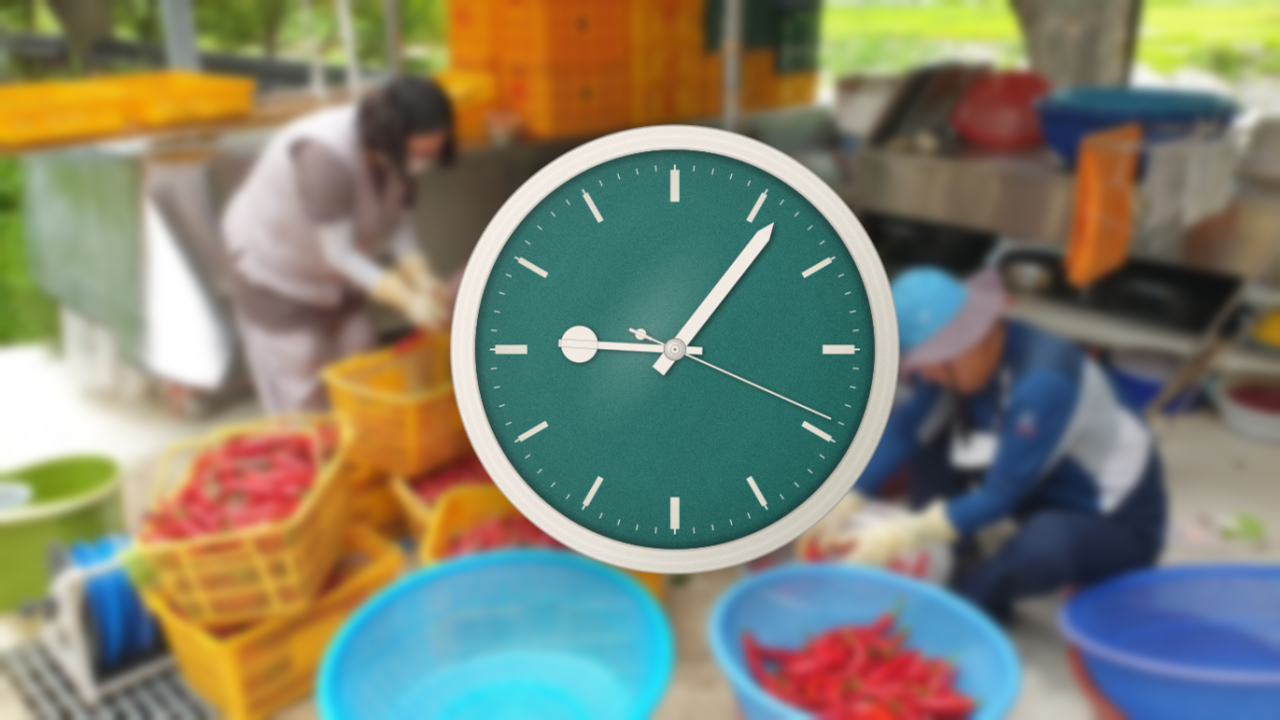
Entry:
h=9 m=6 s=19
